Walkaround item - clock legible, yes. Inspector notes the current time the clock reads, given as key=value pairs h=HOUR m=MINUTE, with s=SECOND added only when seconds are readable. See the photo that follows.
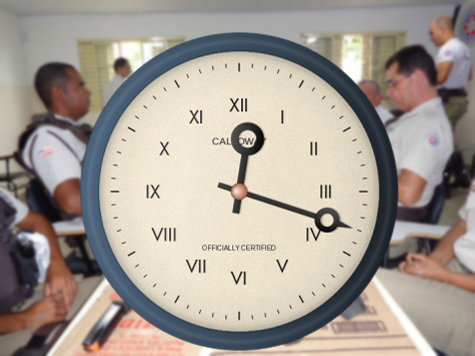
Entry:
h=12 m=18
